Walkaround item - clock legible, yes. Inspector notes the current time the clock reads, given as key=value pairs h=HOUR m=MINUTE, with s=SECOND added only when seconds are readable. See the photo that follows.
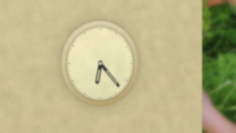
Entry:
h=6 m=23
